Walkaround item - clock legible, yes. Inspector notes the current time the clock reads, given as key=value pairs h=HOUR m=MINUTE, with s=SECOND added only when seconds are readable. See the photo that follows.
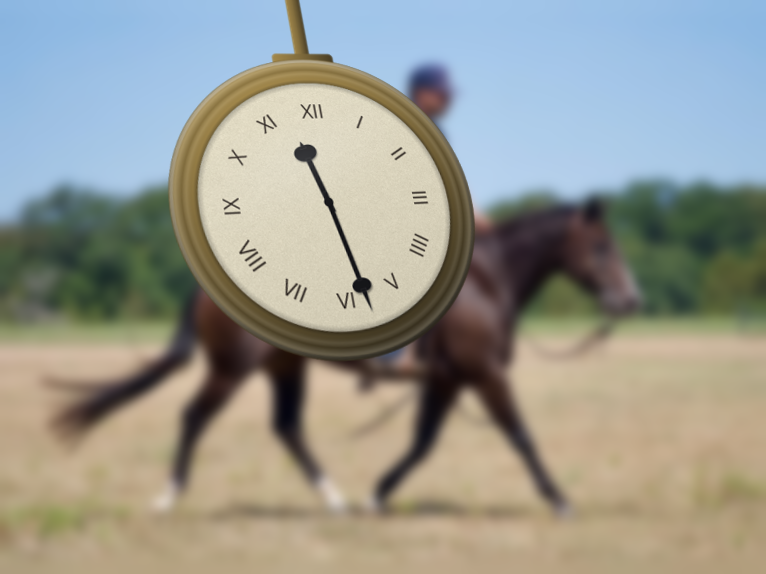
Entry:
h=11 m=28
